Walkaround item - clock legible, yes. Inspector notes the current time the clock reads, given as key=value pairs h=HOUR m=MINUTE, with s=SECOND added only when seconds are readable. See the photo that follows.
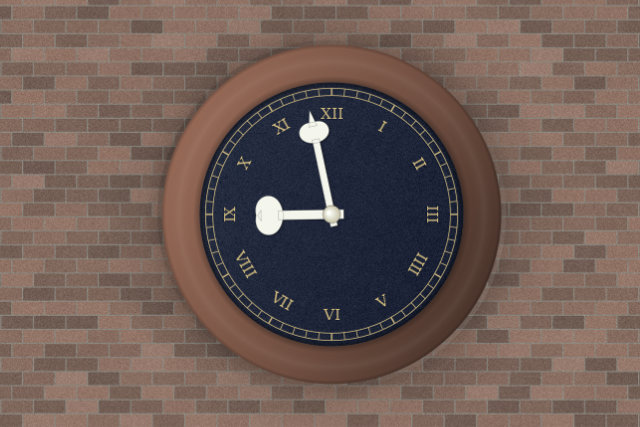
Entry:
h=8 m=58
